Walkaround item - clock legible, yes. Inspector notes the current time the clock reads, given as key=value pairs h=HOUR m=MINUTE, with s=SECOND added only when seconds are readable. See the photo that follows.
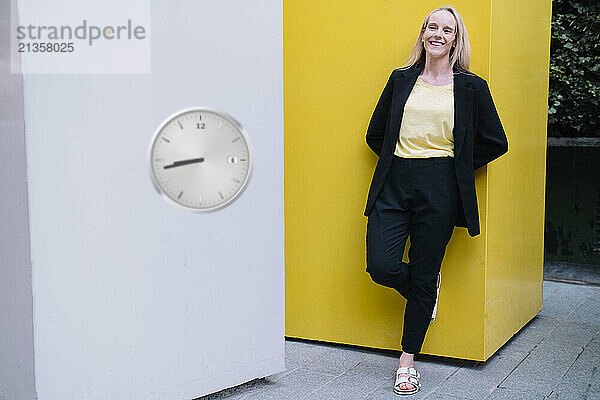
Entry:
h=8 m=43
